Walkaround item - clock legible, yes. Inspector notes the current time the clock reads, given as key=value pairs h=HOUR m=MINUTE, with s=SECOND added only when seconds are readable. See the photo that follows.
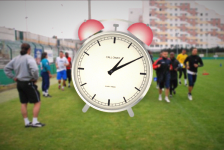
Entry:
h=1 m=10
